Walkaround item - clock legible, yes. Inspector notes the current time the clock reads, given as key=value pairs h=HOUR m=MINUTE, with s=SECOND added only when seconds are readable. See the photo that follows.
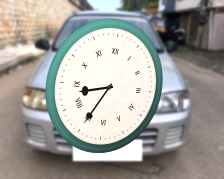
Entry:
h=8 m=35
